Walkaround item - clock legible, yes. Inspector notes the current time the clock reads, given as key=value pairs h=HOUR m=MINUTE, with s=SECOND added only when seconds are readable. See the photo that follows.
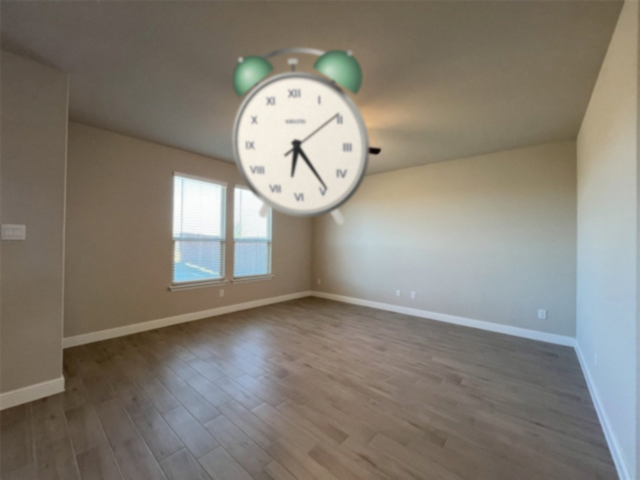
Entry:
h=6 m=24 s=9
